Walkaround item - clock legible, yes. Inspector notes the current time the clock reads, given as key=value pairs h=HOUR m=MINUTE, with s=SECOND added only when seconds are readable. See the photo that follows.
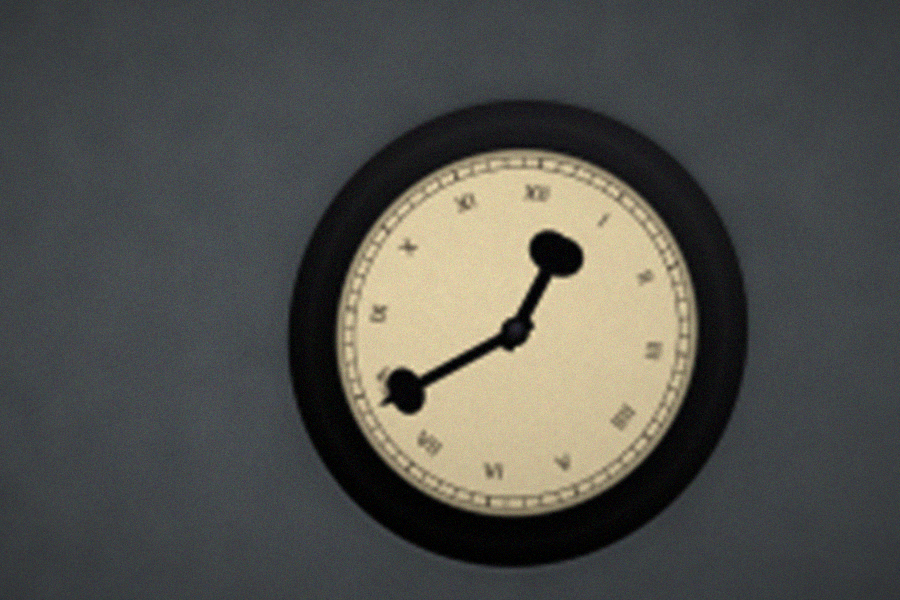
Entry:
h=12 m=39
